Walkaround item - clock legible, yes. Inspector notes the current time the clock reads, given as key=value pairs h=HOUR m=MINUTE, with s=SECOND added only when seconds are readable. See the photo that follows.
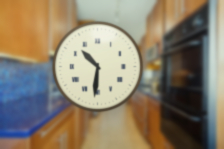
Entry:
h=10 m=31
